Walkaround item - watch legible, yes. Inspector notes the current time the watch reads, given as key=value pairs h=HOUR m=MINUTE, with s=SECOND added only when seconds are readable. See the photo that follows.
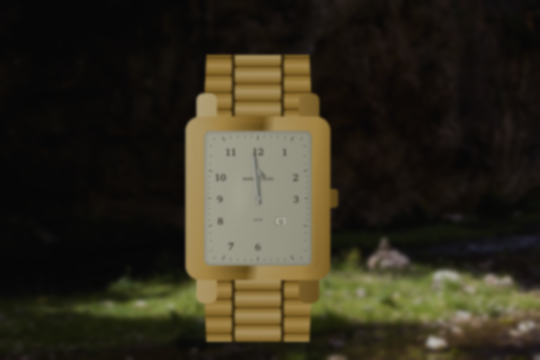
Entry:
h=11 m=59
